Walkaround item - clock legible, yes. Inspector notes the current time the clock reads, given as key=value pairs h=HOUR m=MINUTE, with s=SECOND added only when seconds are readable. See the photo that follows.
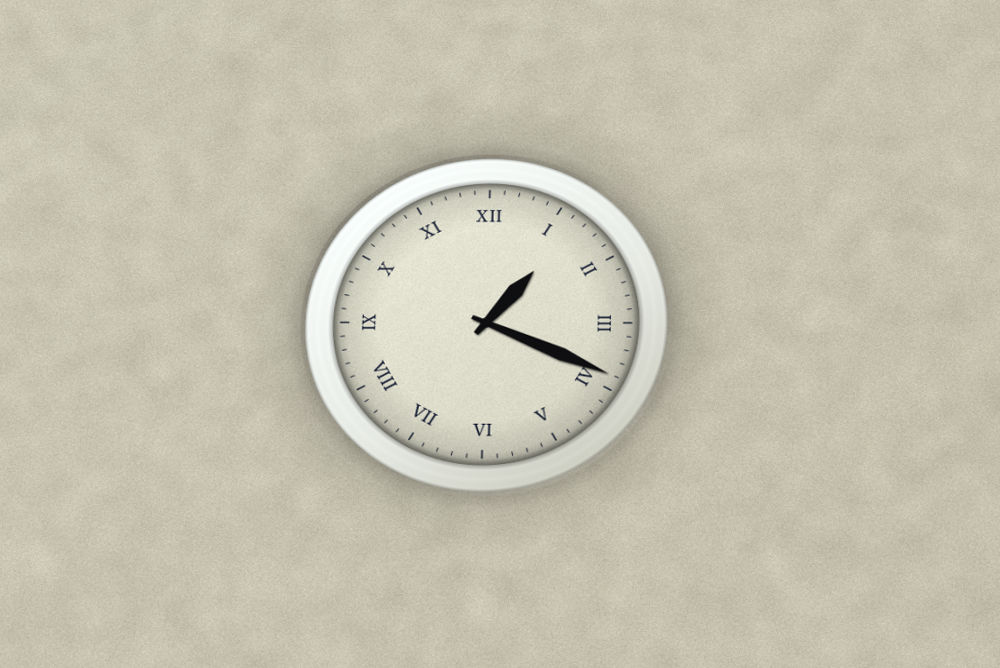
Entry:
h=1 m=19
